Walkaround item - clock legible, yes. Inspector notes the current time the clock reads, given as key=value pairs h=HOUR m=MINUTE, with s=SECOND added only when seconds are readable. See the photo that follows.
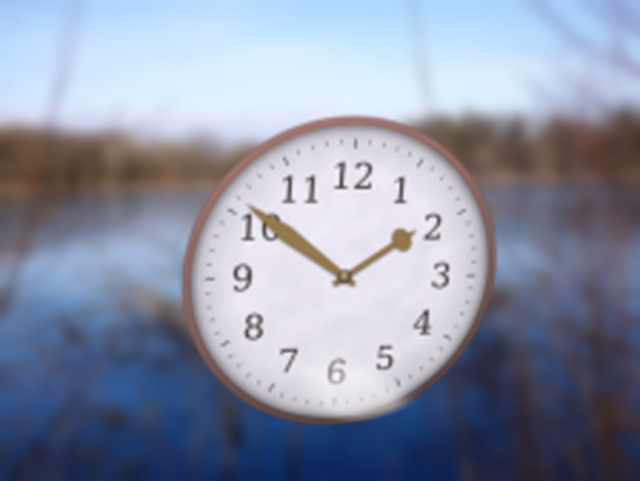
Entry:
h=1 m=51
